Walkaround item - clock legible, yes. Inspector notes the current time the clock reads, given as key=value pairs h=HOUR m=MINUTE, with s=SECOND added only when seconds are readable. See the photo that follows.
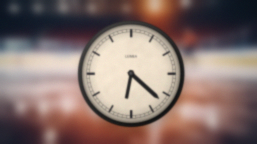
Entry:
h=6 m=22
